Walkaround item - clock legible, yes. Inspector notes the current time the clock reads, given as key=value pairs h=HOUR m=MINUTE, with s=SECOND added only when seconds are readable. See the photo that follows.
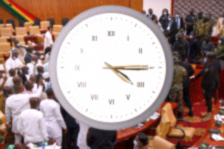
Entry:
h=4 m=15
